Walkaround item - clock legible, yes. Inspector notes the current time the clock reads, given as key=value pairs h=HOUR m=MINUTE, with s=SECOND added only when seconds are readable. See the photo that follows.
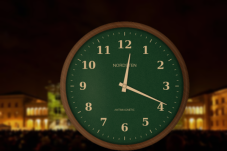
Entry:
h=12 m=19
